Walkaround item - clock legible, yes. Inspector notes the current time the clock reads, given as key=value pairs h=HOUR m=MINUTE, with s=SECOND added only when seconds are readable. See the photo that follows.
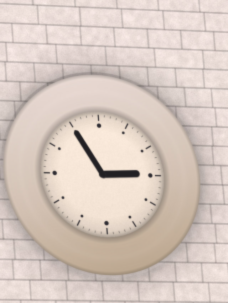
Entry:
h=2 m=55
